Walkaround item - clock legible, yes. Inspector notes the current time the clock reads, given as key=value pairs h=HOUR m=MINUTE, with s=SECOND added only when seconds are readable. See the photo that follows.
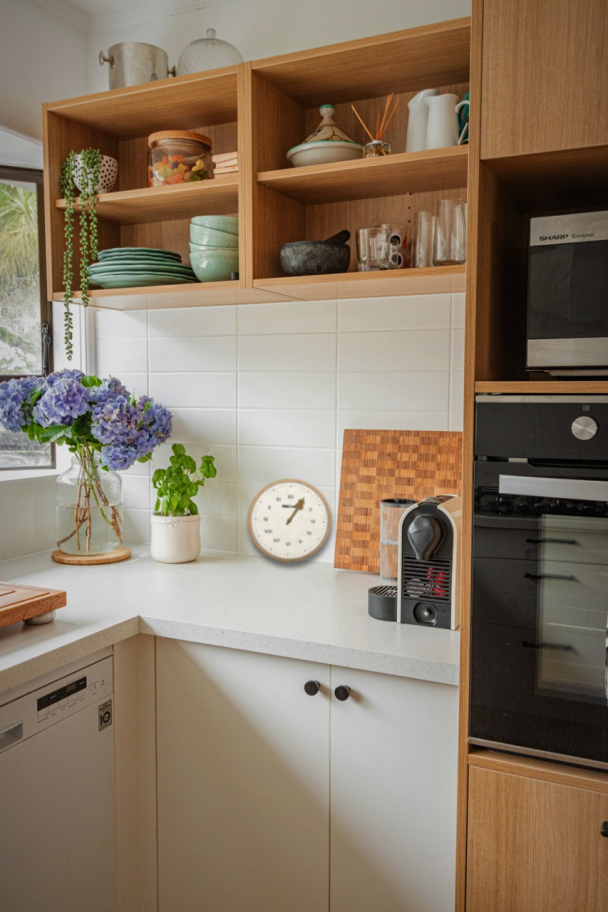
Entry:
h=1 m=5
